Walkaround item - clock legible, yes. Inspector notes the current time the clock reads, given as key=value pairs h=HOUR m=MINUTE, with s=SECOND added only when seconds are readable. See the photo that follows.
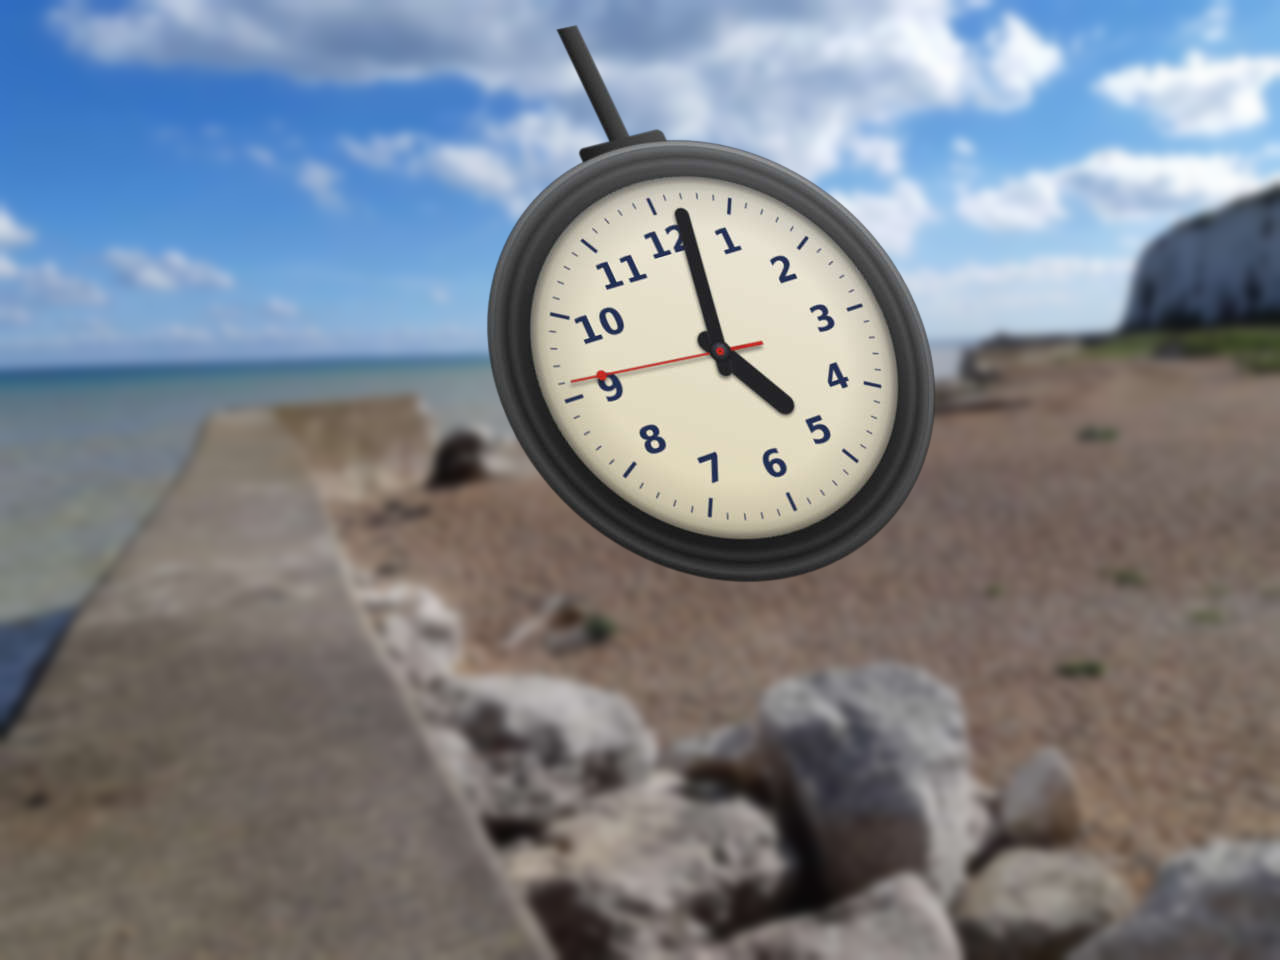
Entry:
h=5 m=1 s=46
